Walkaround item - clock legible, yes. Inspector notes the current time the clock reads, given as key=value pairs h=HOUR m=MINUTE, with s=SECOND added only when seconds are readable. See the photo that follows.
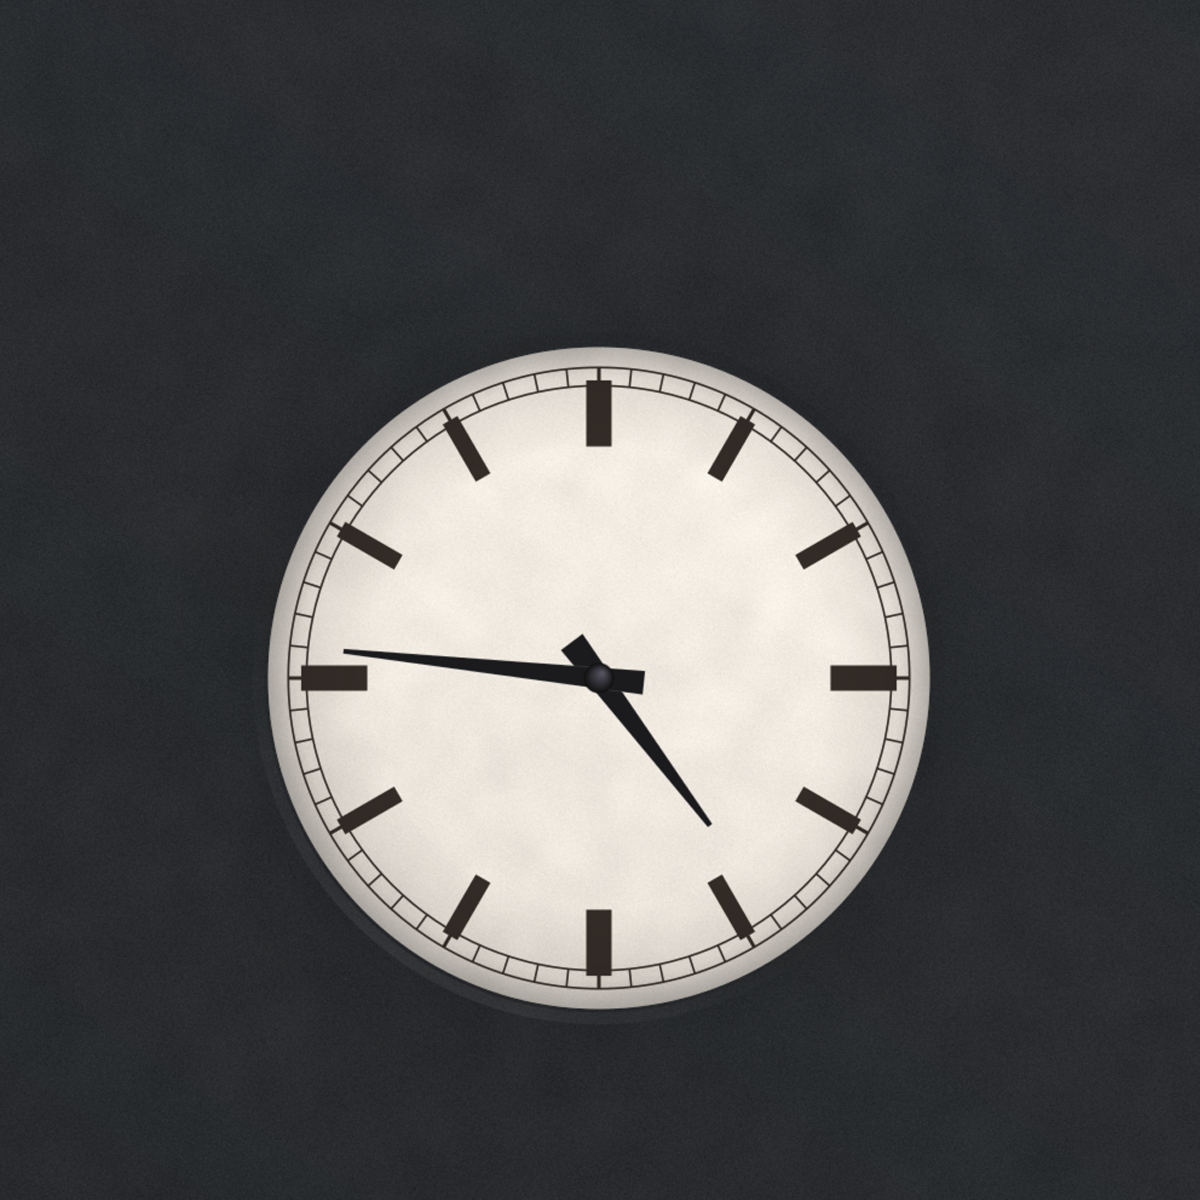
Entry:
h=4 m=46
